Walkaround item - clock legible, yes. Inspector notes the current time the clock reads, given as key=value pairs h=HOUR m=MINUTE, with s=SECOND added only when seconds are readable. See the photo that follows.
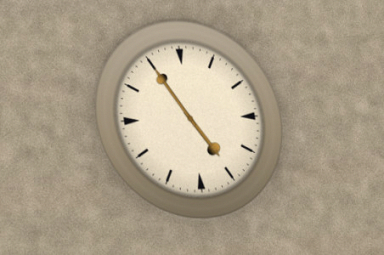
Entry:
h=4 m=55
